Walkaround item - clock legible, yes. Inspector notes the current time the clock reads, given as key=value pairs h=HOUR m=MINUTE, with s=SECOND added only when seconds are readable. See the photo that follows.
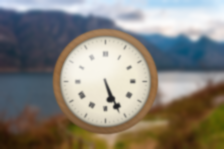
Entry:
h=5 m=26
